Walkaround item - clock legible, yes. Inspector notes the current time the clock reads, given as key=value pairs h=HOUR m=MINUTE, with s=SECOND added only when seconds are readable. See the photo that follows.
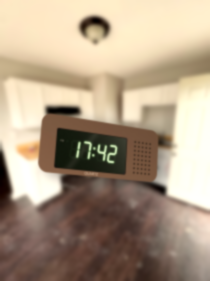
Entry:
h=17 m=42
